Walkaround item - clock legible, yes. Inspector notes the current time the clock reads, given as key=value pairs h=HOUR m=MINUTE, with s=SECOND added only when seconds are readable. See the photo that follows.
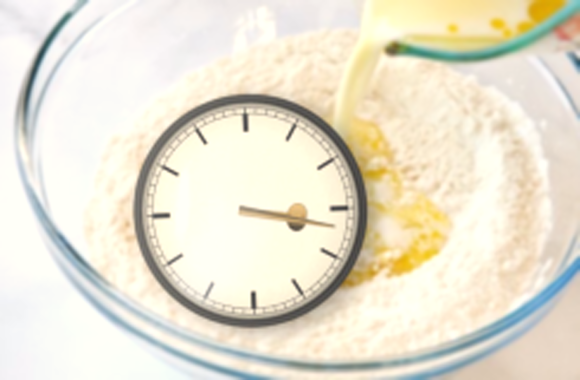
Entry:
h=3 m=17
